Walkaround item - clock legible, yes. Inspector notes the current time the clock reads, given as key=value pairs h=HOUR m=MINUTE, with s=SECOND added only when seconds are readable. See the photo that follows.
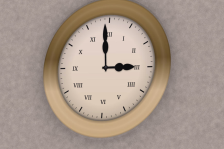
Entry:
h=2 m=59
